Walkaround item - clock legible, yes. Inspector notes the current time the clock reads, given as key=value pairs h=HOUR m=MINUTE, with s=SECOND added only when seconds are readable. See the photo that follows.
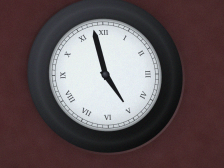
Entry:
h=4 m=58
